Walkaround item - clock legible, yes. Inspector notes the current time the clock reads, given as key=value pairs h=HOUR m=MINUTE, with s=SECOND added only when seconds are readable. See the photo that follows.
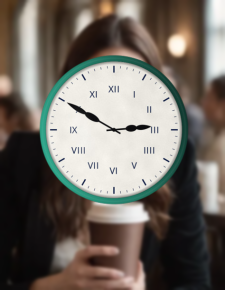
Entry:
h=2 m=50
